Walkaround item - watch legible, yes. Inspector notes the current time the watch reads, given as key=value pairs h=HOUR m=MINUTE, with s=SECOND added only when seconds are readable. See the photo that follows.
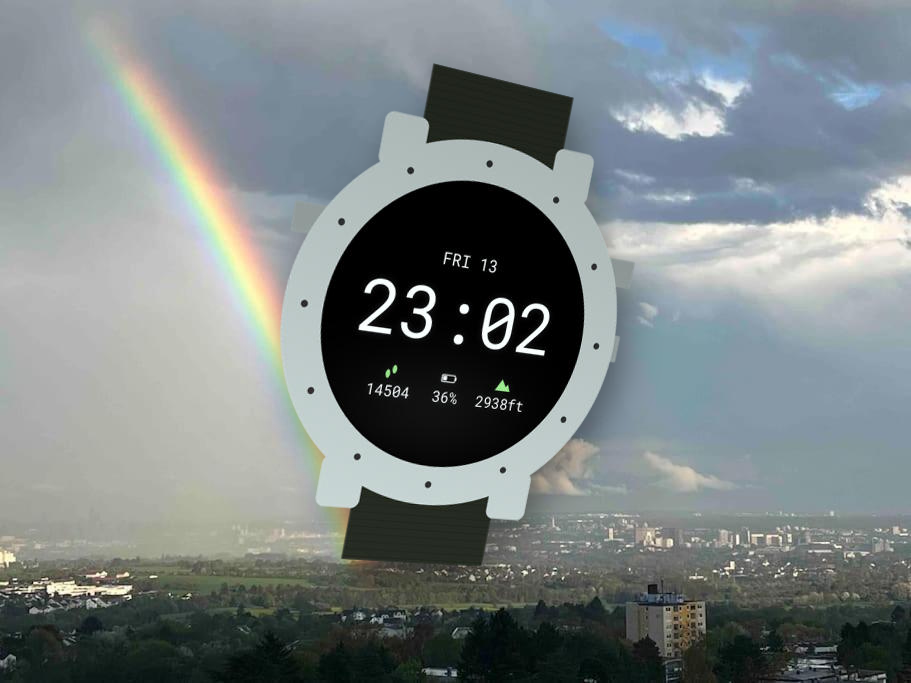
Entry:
h=23 m=2
